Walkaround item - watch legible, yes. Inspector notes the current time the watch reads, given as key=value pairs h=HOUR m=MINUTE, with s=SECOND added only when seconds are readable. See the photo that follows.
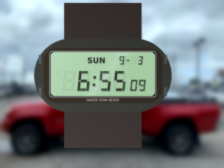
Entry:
h=6 m=55 s=9
